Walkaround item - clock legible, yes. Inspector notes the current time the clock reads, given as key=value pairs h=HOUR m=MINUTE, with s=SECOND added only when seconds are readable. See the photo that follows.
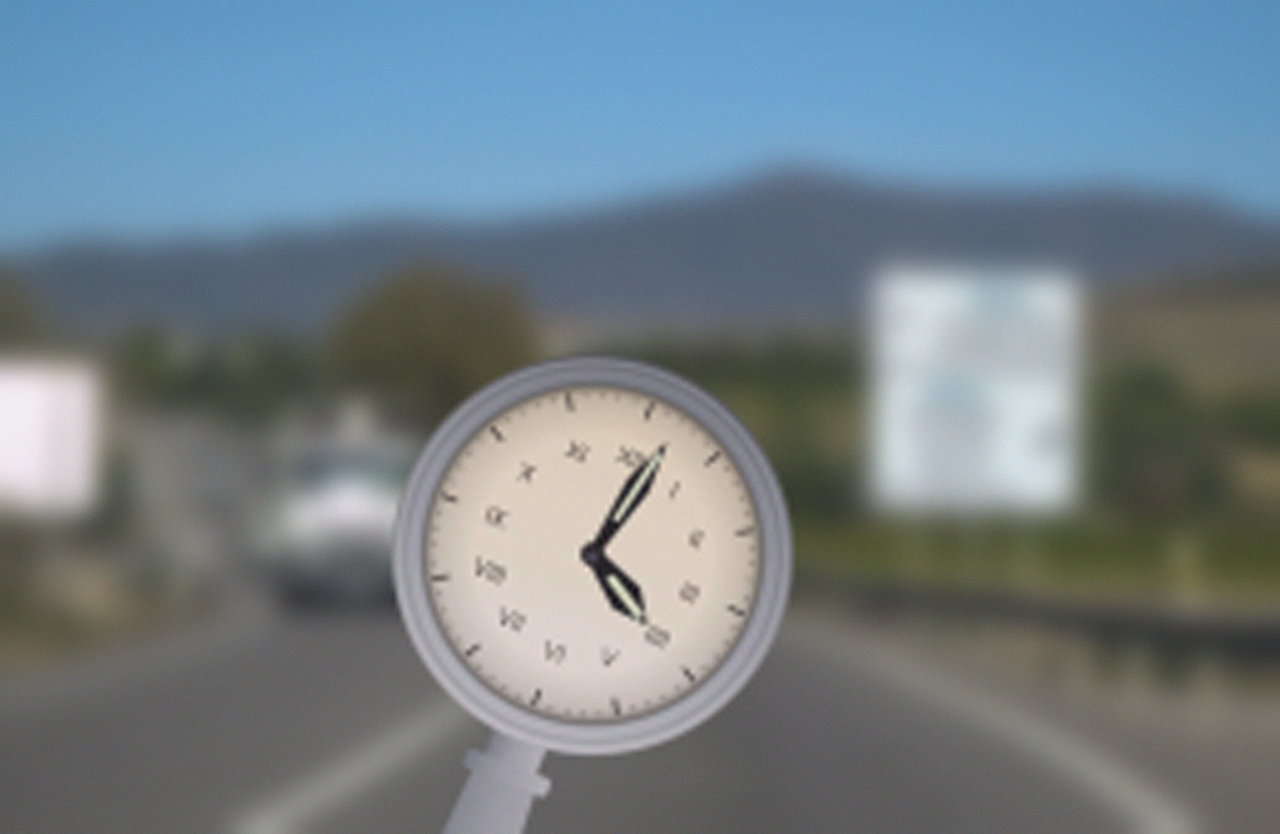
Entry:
h=4 m=2
